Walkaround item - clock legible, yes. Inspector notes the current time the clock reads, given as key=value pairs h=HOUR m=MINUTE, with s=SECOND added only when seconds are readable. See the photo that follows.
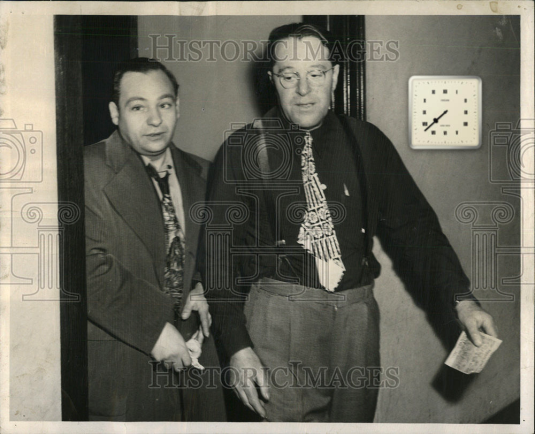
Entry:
h=7 m=38
